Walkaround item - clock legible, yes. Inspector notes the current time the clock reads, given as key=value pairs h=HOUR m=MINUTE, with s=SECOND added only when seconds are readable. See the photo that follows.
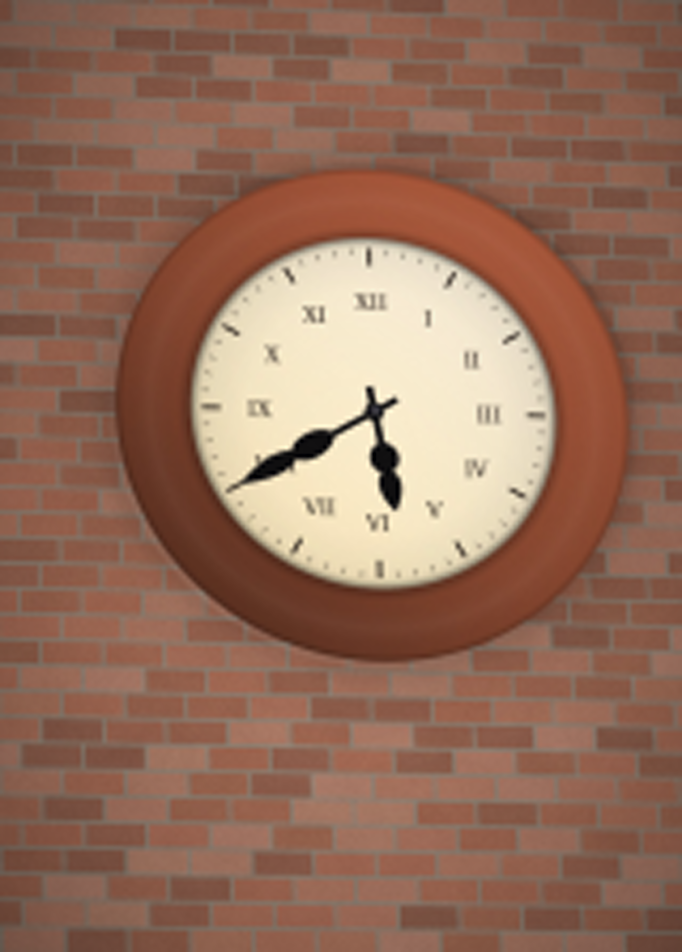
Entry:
h=5 m=40
